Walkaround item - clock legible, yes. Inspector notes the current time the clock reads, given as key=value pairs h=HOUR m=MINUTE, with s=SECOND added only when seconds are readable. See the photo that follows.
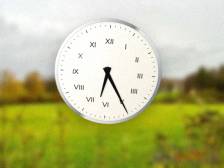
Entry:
h=6 m=25
